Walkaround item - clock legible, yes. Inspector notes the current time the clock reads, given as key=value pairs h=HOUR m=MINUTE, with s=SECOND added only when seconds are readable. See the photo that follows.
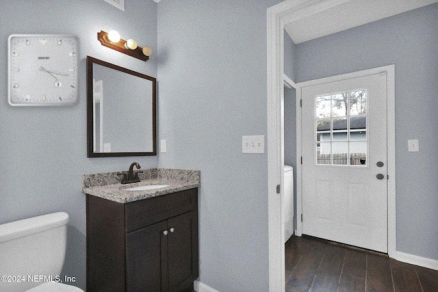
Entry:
h=4 m=17
